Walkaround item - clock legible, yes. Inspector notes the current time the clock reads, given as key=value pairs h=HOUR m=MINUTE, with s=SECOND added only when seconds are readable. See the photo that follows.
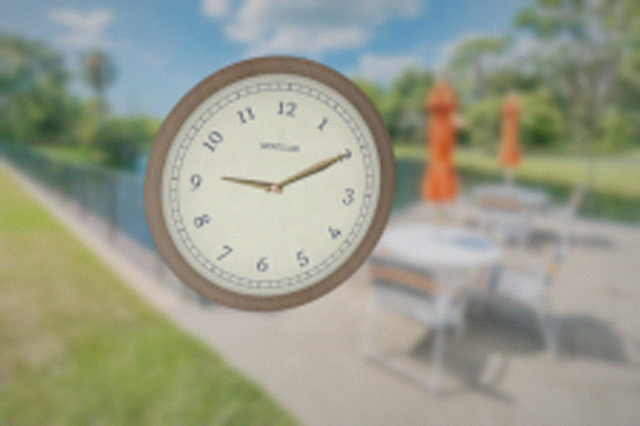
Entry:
h=9 m=10
